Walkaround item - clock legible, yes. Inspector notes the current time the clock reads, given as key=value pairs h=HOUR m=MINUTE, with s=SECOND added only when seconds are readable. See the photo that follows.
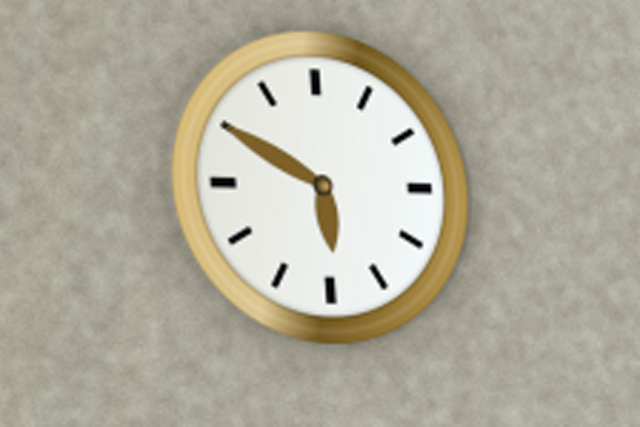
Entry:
h=5 m=50
